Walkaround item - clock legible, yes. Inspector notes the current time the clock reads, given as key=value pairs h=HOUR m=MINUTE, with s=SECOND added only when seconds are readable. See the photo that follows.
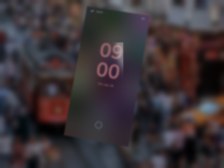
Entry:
h=9 m=0
